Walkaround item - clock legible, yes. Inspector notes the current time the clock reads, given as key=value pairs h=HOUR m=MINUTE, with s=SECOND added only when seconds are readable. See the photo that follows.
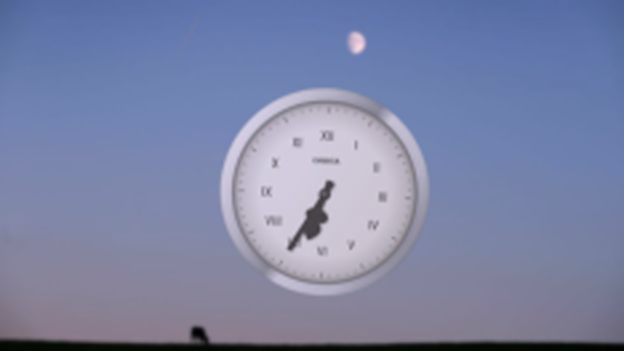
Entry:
h=6 m=35
